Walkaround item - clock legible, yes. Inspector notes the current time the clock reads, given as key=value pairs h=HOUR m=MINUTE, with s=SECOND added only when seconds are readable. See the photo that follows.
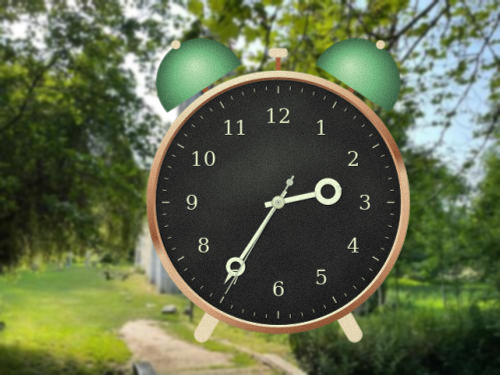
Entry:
h=2 m=35 s=35
